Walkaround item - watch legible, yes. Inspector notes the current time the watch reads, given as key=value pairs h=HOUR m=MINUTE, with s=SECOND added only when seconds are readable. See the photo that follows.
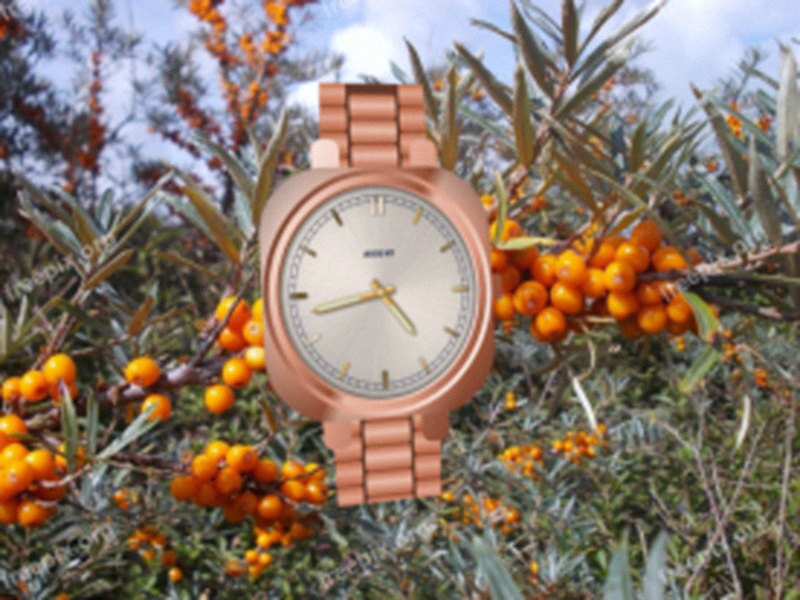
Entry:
h=4 m=43
